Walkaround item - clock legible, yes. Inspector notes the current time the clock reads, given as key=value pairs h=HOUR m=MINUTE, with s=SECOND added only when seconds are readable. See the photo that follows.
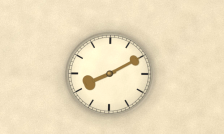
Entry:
h=8 m=10
